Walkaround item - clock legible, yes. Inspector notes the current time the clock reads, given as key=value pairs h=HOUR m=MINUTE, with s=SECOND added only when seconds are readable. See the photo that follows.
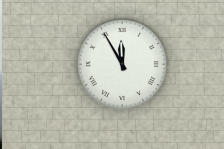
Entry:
h=11 m=55
